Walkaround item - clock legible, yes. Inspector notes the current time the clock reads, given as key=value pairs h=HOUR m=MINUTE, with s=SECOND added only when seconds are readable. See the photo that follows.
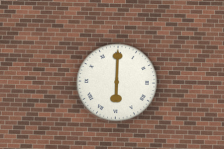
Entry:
h=6 m=0
